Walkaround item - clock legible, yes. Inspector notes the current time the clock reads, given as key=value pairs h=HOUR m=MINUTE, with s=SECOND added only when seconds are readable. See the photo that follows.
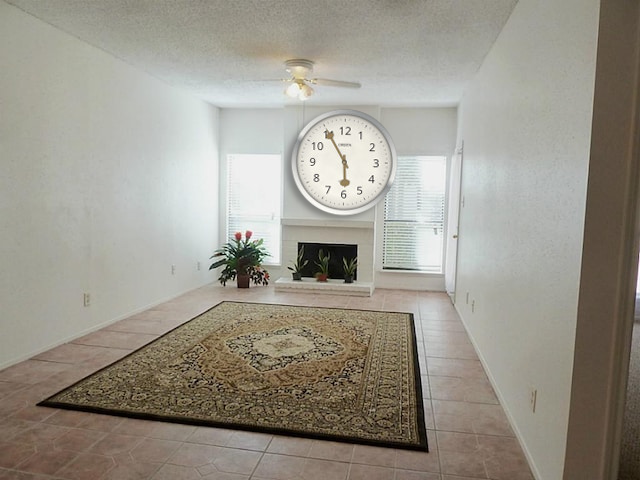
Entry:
h=5 m=55
